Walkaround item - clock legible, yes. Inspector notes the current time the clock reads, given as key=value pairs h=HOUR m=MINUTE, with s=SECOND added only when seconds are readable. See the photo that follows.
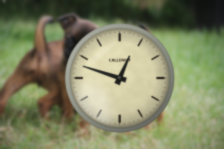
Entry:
h=12 m=48
